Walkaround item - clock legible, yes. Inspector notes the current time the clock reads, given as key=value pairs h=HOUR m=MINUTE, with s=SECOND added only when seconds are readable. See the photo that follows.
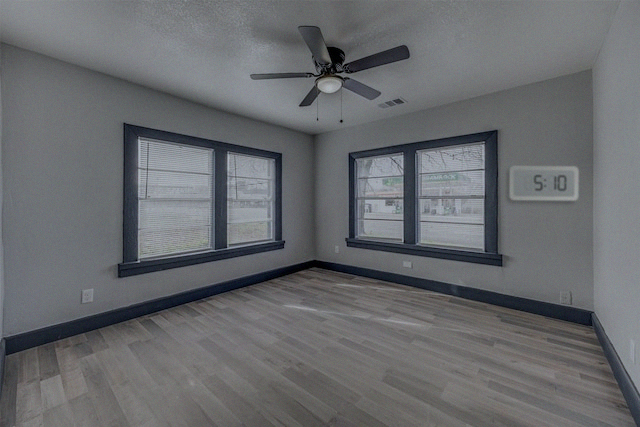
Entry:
h=5 m=10
